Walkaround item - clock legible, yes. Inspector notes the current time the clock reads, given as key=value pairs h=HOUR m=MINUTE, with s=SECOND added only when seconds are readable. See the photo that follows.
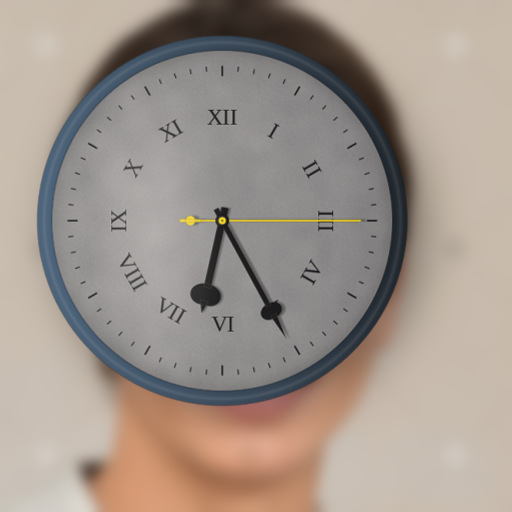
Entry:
h=6 m=25 s=15
